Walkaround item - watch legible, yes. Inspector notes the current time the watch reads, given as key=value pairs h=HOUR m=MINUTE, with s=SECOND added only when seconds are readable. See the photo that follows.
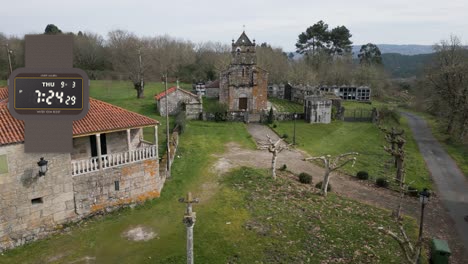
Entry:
h=7 m=24 s=29
